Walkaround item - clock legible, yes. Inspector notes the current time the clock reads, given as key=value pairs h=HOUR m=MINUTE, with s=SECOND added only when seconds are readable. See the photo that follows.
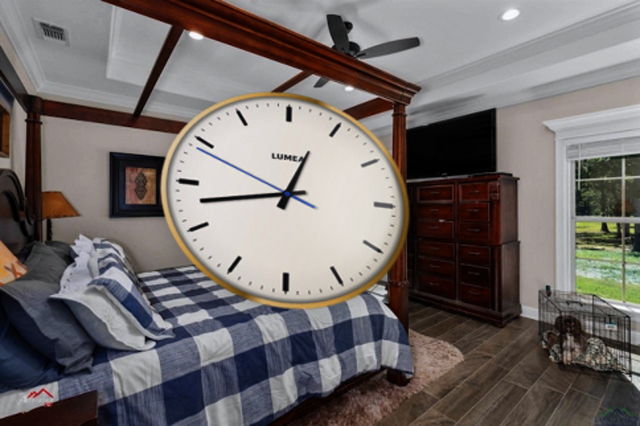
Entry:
h=12 m=42 s=49
